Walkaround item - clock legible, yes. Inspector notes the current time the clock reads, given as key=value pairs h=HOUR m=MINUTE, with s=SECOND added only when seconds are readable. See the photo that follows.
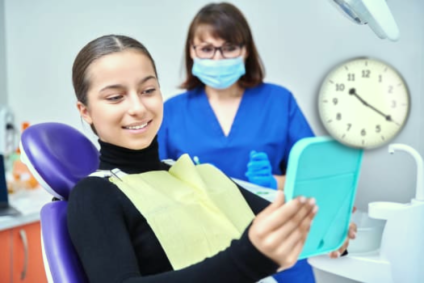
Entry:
h=10 m=20
